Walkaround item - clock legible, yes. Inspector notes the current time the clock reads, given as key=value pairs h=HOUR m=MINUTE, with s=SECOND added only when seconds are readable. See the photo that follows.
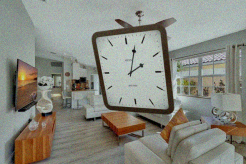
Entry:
h=2 m=3
